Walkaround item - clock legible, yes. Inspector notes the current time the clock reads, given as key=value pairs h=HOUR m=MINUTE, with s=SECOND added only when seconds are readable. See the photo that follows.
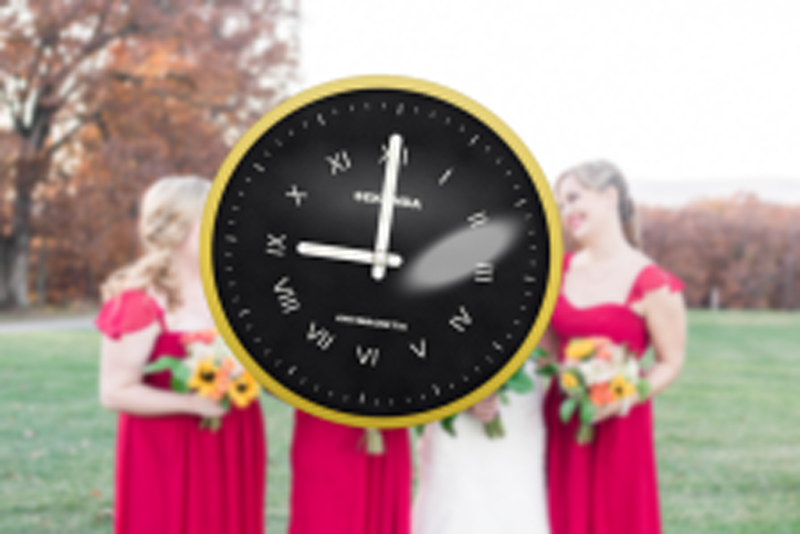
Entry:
h=9 m=0
